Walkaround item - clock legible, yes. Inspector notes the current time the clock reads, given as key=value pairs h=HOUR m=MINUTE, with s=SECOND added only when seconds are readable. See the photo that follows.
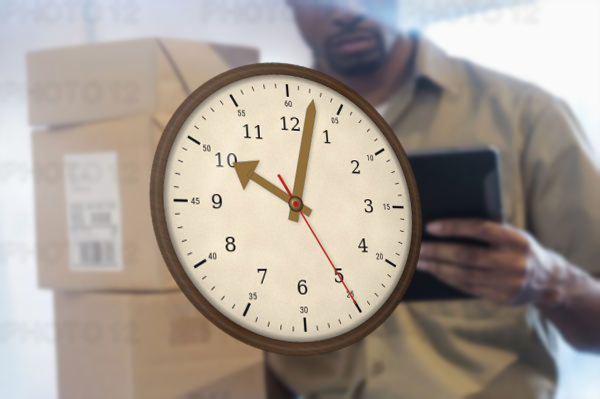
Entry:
h=10 m=2 s=25
